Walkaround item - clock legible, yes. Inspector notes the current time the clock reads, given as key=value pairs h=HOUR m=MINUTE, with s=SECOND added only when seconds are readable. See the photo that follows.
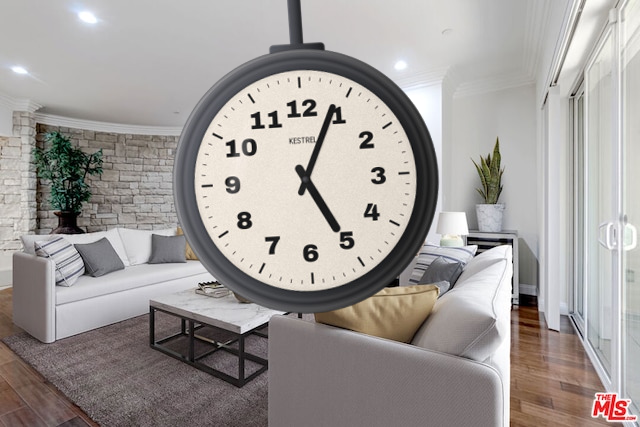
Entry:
h=5 m=4
